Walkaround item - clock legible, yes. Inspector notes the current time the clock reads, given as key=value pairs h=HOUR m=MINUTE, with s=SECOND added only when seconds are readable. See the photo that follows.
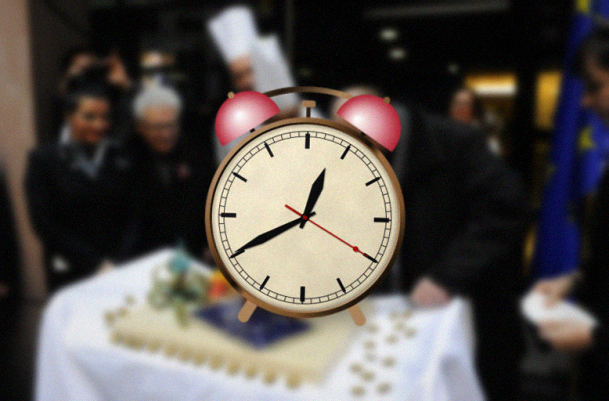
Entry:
h=12 m=40 s=20
